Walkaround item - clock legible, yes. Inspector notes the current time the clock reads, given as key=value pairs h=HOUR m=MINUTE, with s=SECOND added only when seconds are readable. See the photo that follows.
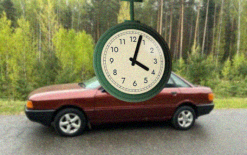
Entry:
h=4 m=3
